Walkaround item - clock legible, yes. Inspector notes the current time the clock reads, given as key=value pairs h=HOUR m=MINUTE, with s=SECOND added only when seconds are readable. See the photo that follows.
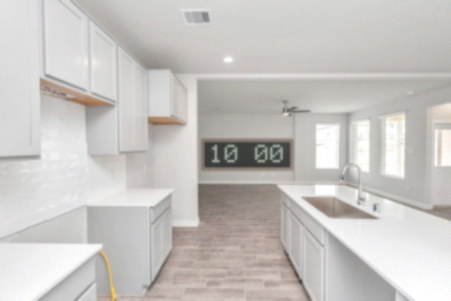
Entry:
h=10 m=0
